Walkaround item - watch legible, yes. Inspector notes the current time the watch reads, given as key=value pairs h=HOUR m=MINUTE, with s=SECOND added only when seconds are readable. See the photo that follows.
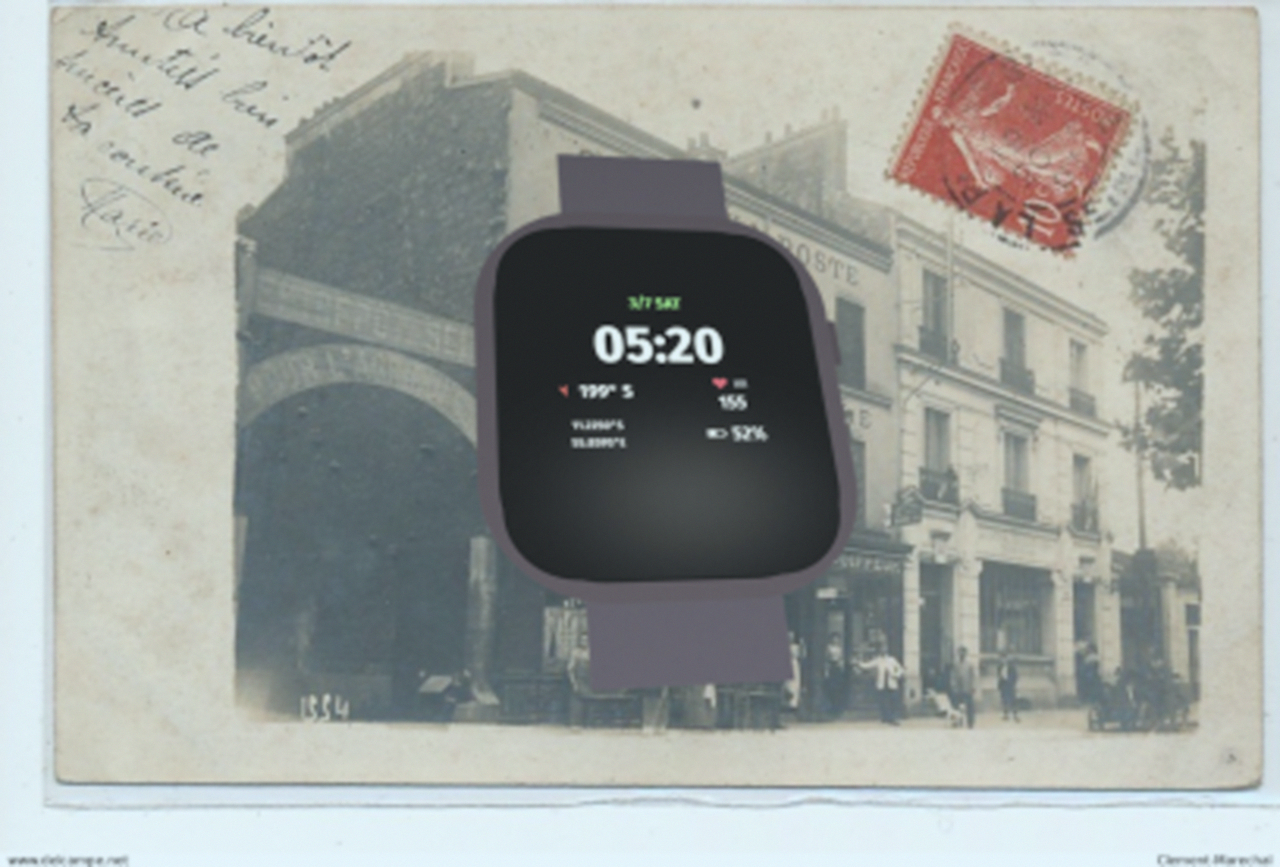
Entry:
h=5 m=20
